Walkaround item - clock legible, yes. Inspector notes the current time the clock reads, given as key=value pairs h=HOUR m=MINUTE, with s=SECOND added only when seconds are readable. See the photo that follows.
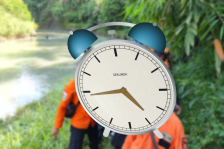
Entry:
h=4 m=44
